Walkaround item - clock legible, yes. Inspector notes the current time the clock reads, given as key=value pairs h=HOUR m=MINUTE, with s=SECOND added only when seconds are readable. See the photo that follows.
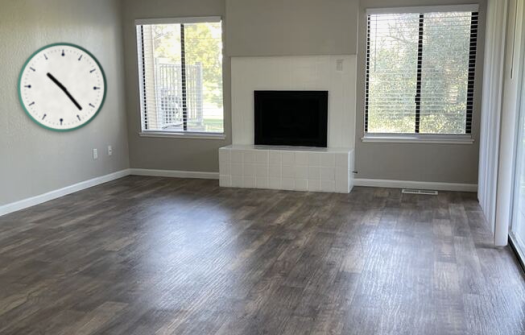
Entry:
h=10 m=23
